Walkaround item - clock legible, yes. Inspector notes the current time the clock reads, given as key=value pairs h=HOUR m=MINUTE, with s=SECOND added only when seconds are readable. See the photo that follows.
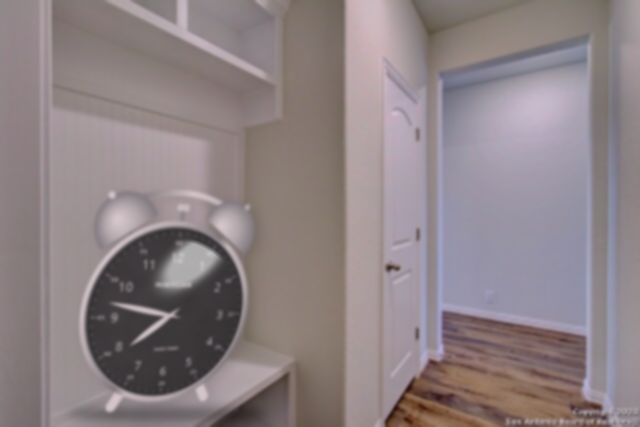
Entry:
h=7 m=47
